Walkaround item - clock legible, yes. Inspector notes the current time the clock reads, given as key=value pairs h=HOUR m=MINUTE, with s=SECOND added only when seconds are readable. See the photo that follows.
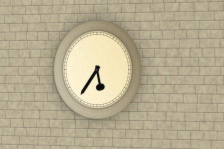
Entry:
h=5 m=36
